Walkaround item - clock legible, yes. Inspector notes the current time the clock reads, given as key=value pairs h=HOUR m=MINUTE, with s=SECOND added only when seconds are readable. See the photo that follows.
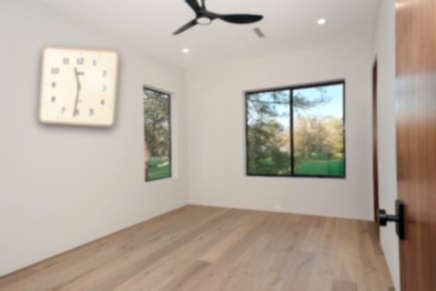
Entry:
h=11 m=31
